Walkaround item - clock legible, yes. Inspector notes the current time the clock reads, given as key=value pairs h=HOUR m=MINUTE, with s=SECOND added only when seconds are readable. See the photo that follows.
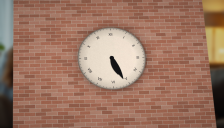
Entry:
h=5 m=26
